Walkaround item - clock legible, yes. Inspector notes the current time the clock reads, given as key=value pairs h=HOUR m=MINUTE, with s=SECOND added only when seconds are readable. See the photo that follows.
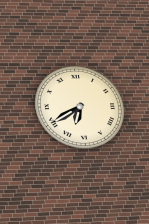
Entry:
h=6 m=40
